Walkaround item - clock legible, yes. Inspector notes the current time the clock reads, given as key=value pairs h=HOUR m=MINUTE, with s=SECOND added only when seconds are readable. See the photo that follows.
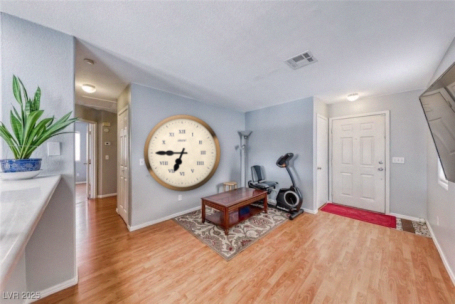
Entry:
h=6 m=45
